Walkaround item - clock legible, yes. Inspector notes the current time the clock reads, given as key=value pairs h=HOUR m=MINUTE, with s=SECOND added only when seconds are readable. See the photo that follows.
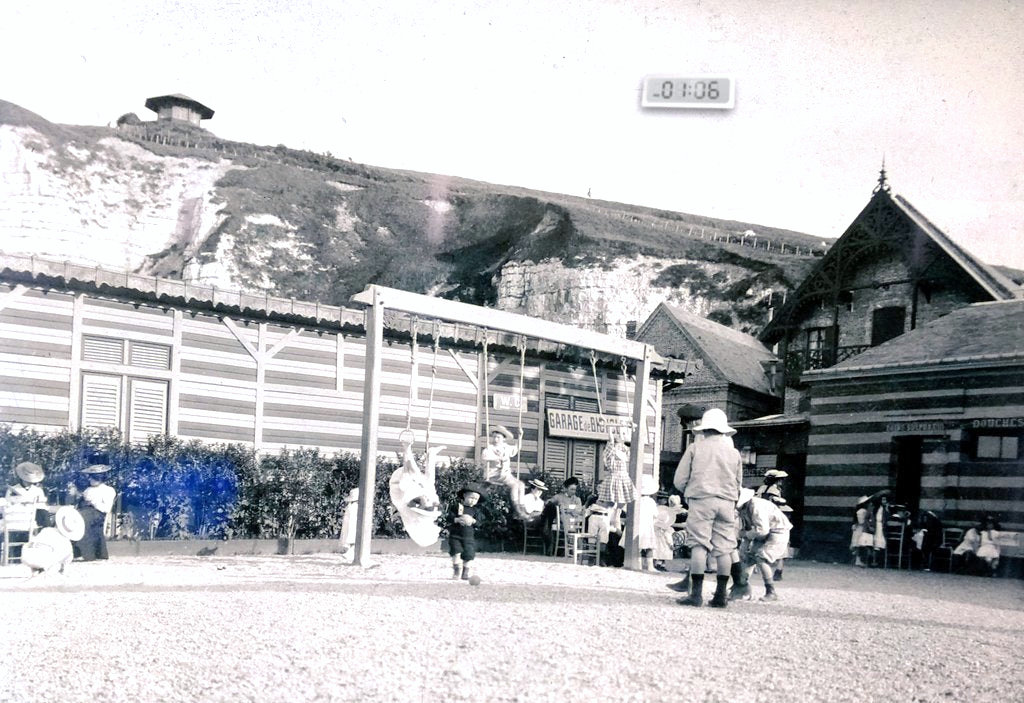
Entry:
h=1 m=6
